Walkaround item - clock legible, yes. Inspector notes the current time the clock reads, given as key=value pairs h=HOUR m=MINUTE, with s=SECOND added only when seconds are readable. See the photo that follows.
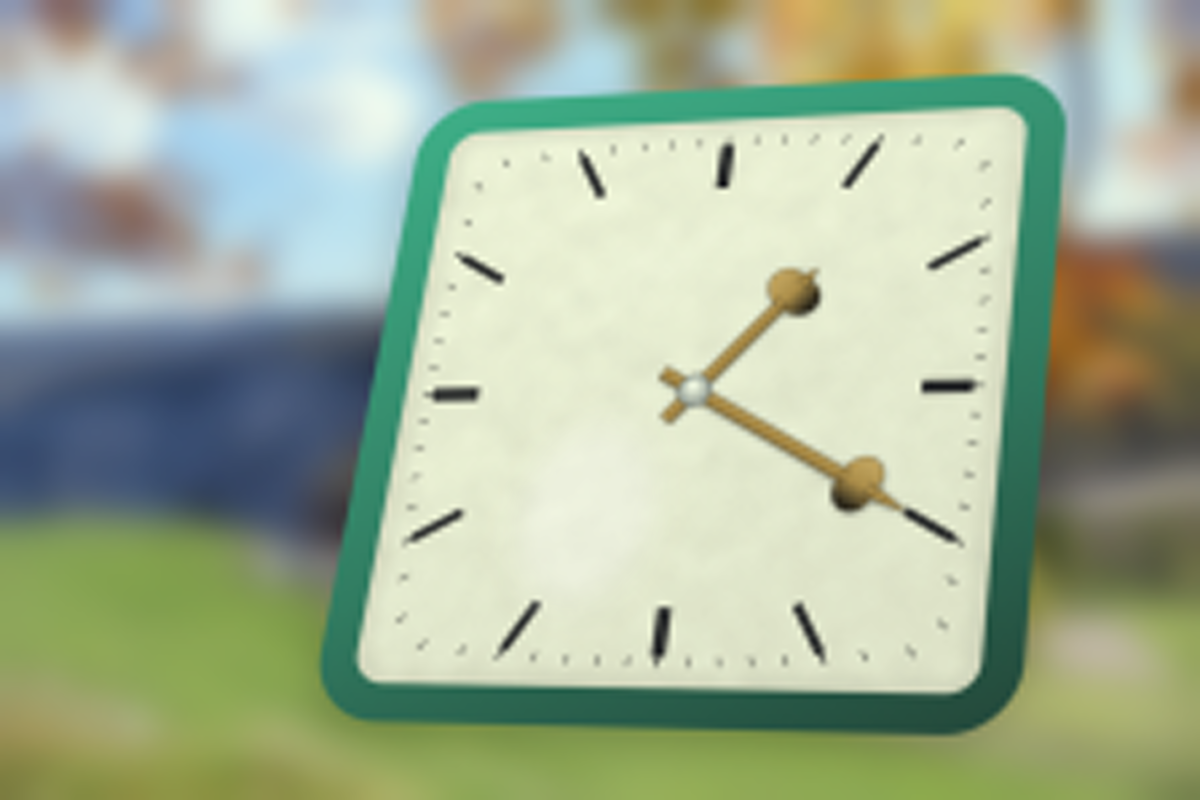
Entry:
h=1 m=20
